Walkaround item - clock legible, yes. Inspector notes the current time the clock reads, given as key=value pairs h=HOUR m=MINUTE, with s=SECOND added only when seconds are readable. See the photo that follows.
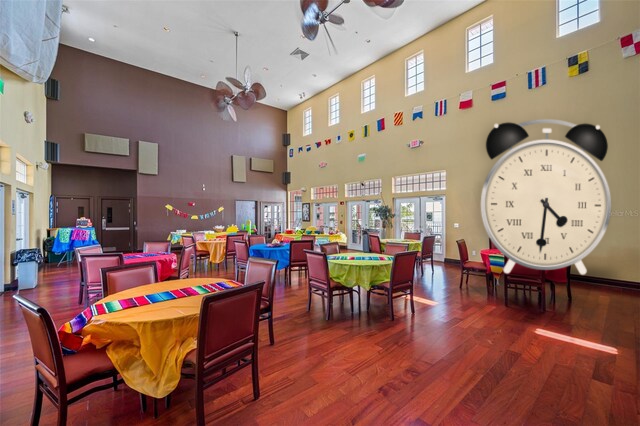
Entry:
h=4 m=31
